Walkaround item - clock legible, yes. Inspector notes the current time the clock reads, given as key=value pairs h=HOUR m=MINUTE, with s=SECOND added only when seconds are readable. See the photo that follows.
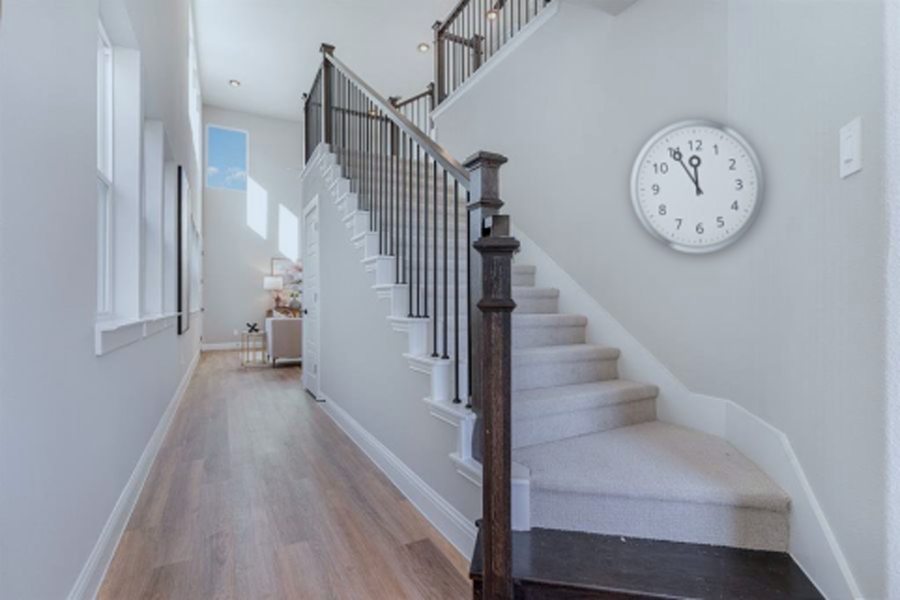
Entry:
h=11 m=55
